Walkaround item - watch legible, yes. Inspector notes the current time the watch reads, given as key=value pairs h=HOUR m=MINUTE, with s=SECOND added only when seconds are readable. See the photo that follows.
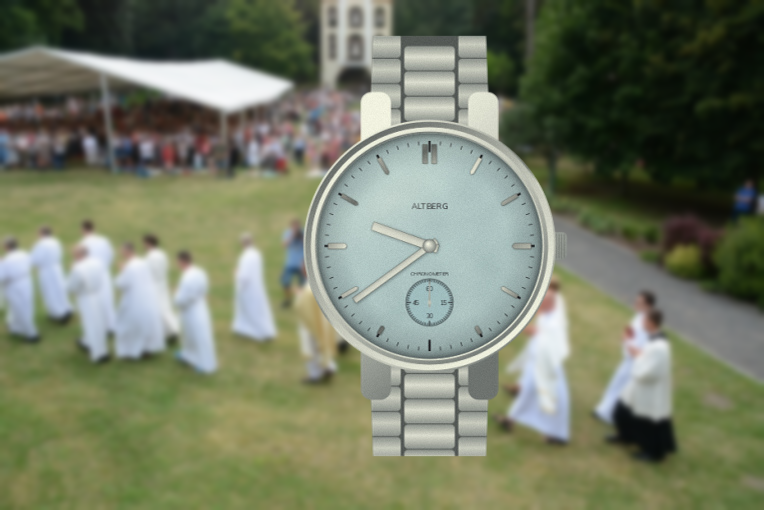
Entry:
h=9 m=39
